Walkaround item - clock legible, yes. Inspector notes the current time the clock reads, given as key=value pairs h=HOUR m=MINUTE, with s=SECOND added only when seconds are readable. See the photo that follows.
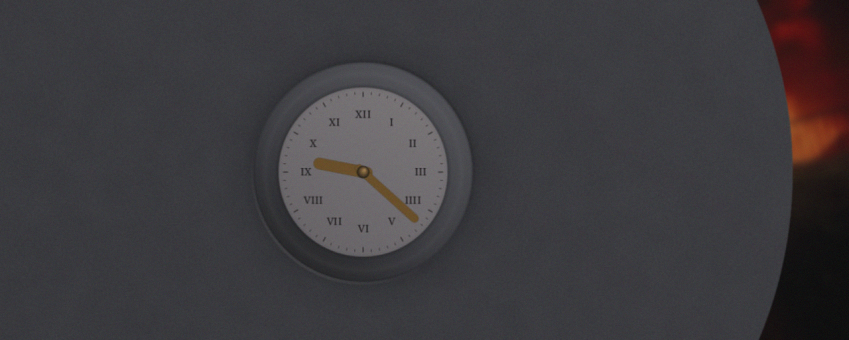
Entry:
h=9 m=22
